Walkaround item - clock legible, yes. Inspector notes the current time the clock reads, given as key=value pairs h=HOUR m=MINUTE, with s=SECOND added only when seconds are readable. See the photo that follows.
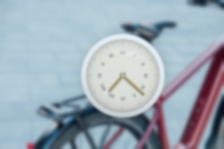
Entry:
h=7 m=22
